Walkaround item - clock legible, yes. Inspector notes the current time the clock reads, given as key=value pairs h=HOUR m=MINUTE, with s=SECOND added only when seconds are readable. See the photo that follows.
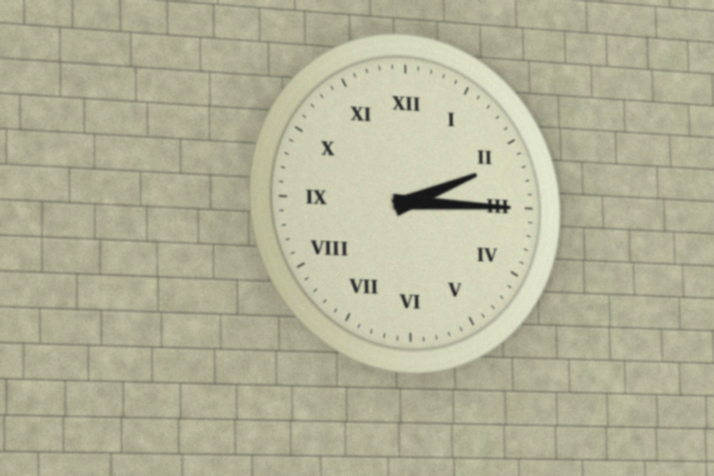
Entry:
h=2 m=15
